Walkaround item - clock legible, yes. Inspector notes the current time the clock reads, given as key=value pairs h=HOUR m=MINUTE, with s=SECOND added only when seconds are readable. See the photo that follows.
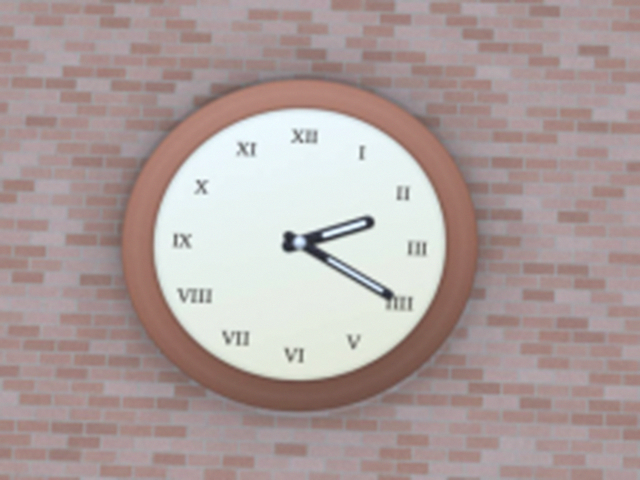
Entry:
h=2 m=20
